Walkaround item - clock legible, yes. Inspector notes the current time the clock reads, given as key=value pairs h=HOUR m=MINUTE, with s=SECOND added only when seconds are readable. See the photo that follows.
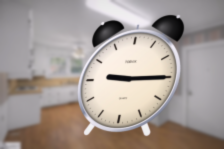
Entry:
h=9 m=15
